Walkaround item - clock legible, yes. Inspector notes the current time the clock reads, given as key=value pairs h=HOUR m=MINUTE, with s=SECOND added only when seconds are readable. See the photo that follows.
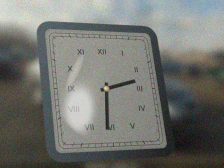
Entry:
h=2 m=31
